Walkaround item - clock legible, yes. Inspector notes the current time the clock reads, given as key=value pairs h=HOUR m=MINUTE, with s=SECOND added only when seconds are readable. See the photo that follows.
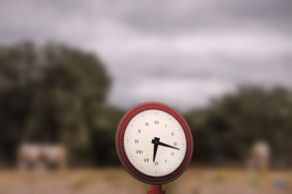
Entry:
h=6 m=17
